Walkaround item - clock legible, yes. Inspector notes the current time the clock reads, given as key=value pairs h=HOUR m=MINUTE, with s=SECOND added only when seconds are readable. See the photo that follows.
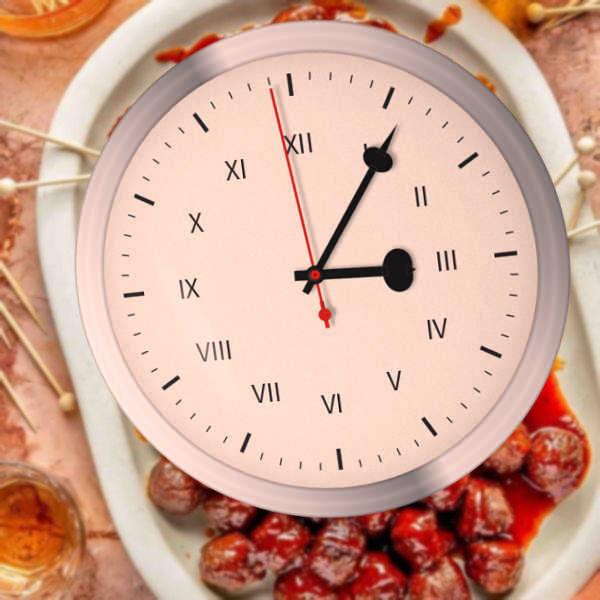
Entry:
h=3 m=5 s=59
